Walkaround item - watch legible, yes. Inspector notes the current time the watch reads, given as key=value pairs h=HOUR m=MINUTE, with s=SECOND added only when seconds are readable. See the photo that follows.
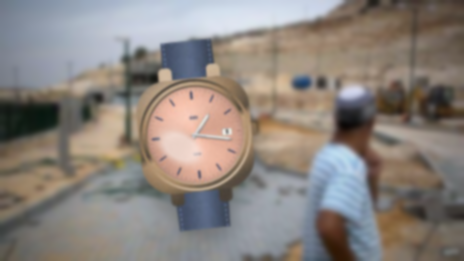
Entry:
h=1 m=17
